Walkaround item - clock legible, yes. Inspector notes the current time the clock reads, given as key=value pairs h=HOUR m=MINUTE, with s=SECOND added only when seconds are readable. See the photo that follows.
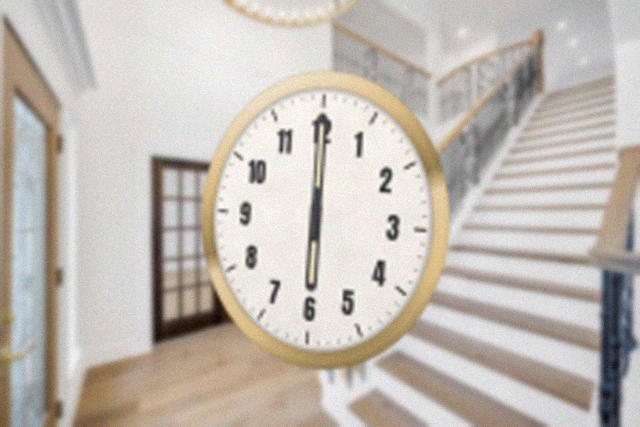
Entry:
h=6 m=0
